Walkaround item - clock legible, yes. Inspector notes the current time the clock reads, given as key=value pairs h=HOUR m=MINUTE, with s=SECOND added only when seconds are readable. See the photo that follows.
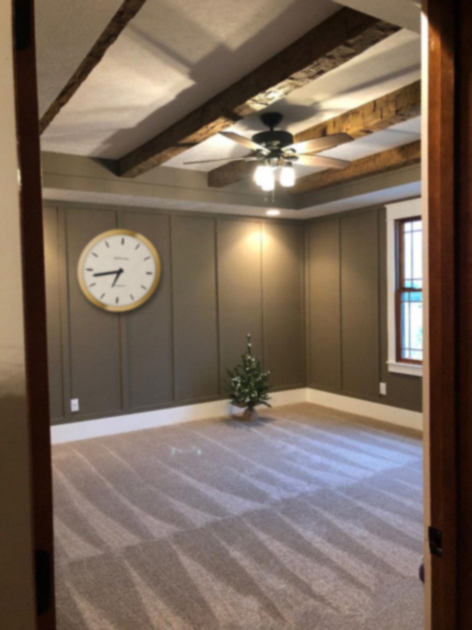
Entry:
h=6 m=43
